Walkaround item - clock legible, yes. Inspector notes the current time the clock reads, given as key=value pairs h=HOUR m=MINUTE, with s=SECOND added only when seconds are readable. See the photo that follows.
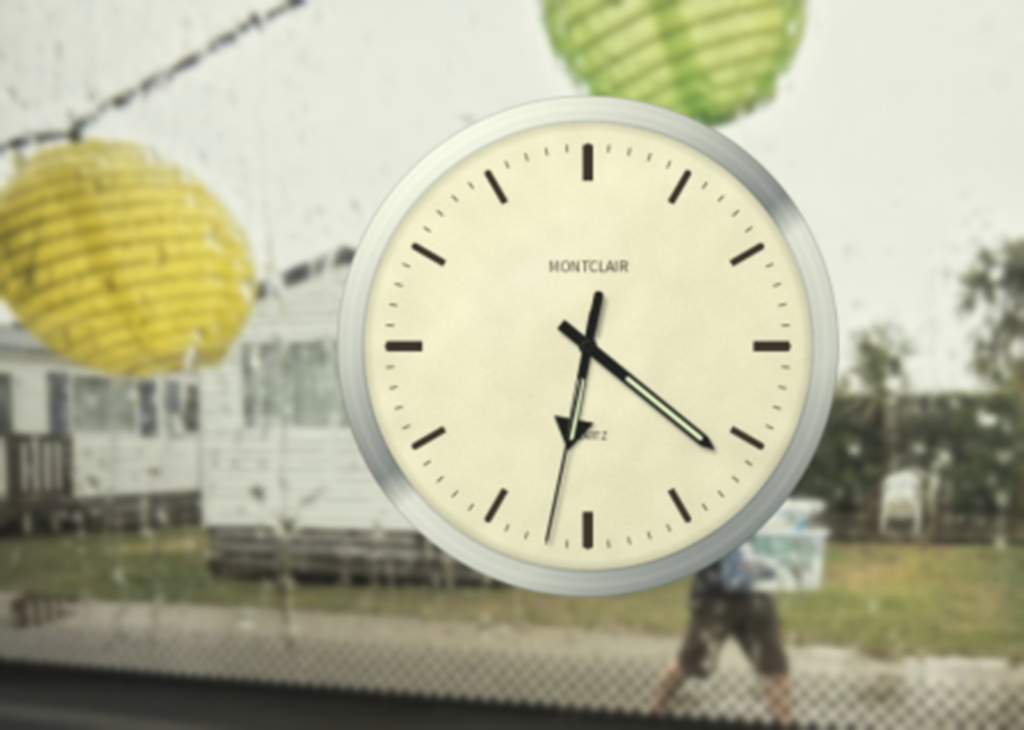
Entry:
h=6 m=21 s=32
